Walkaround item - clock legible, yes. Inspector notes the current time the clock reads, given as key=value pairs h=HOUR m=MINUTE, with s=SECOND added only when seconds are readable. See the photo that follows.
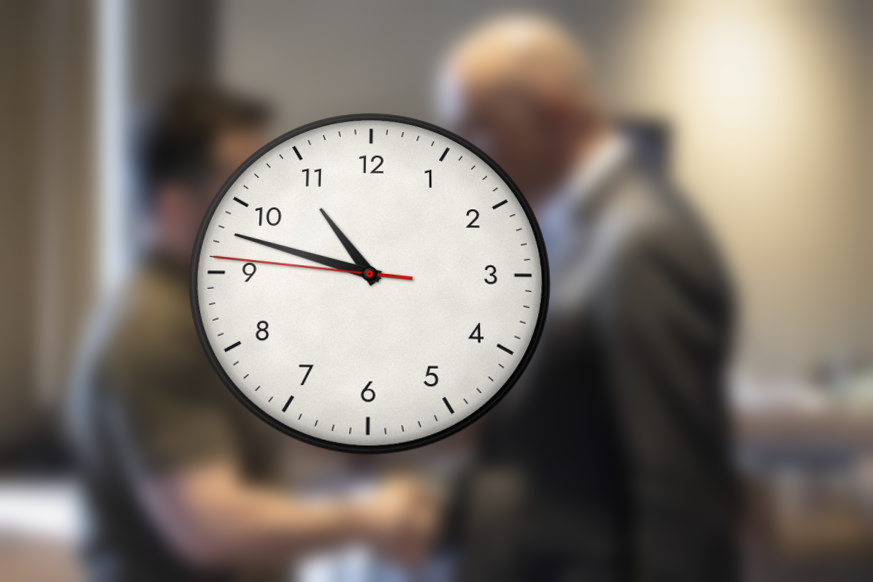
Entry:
h=10 m=47 s=46
